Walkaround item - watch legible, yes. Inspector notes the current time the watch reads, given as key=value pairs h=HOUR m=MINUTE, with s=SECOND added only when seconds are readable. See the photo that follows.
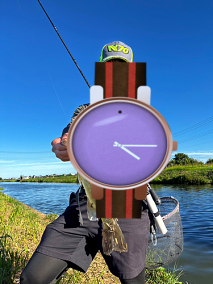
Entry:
h=4 m=15
